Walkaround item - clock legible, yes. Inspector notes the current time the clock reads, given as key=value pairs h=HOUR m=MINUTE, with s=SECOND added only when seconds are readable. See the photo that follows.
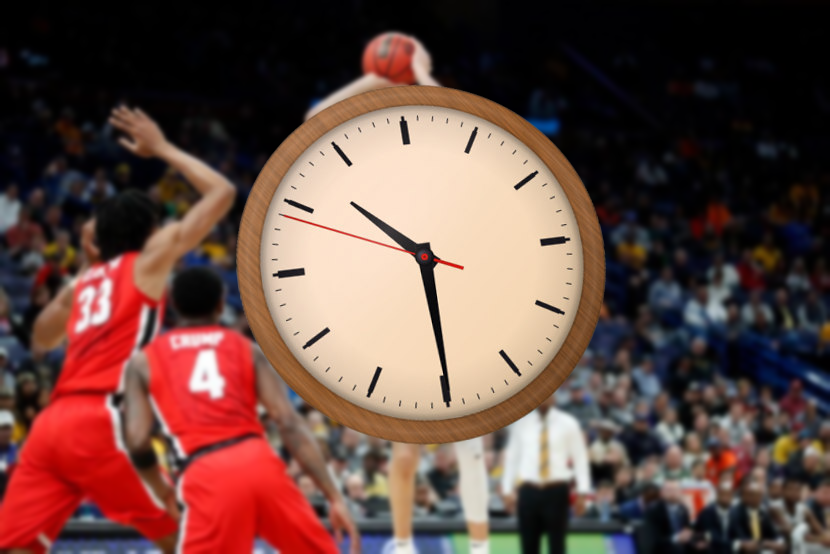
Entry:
h=10 m=29 s=49
